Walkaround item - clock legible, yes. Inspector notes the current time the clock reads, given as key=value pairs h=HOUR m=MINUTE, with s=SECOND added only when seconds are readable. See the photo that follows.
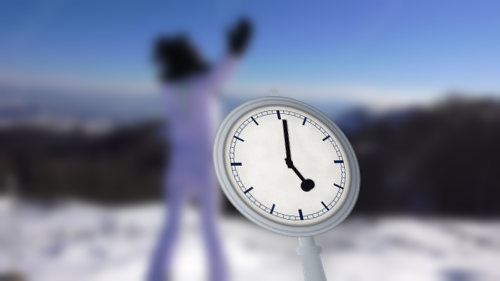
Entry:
h=5 m=1
